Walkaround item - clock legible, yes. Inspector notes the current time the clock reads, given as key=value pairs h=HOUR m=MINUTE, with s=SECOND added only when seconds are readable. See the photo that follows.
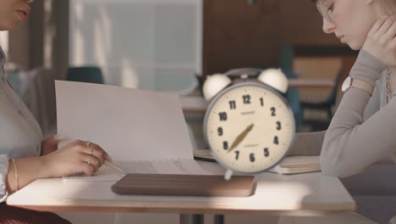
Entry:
h=7 m=38
